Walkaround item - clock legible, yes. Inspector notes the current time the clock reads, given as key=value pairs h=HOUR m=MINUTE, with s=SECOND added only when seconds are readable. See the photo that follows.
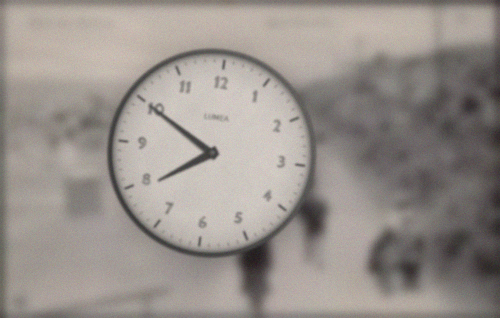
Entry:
h=7 m=50
